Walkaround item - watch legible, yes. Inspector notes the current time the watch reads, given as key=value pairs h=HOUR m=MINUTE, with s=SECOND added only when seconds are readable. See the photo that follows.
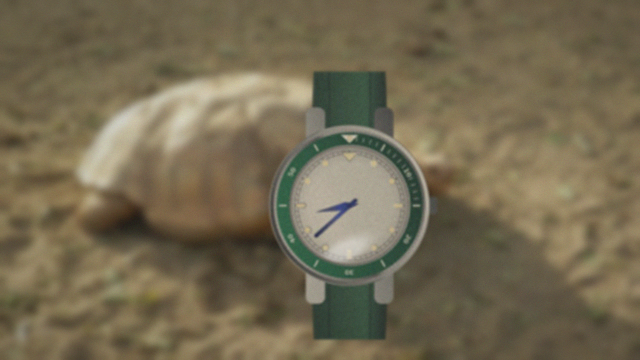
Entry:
h=8 m=38
